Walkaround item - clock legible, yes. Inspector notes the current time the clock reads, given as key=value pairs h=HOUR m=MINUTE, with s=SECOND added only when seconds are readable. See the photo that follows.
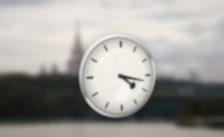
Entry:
h=4 m=17
